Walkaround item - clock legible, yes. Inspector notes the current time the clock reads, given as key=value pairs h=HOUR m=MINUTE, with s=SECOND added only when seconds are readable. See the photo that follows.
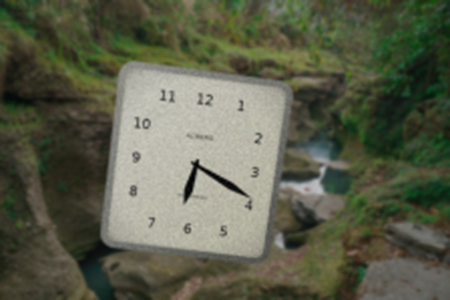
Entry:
h=6 m=19
